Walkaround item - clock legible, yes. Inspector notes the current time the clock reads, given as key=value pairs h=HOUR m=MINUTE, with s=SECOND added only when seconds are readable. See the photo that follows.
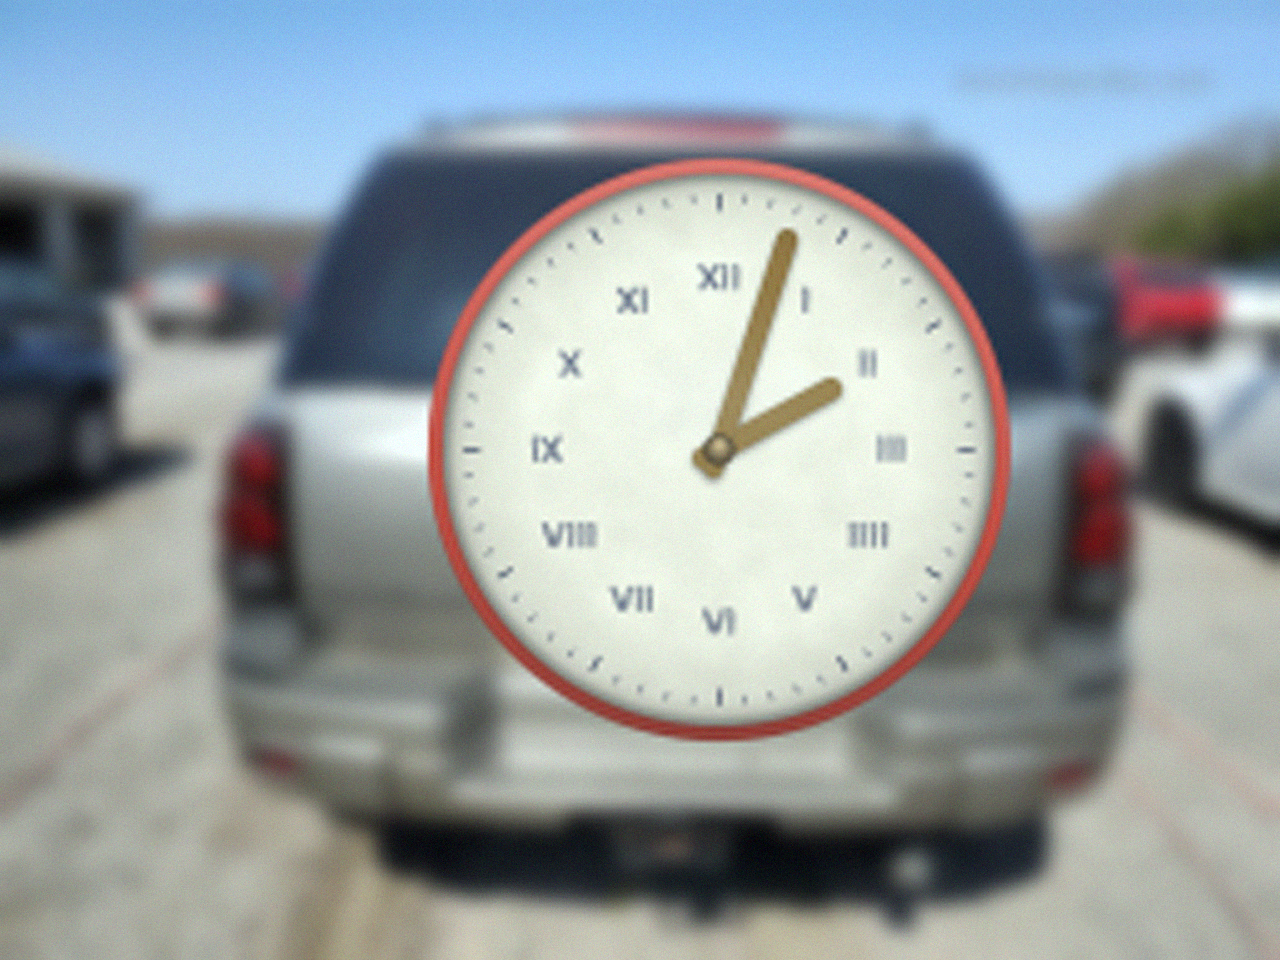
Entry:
h=2 m=3
